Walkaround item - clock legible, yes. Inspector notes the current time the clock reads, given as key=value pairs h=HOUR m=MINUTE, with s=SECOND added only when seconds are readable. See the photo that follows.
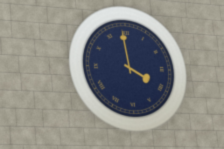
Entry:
h=3 m=59
